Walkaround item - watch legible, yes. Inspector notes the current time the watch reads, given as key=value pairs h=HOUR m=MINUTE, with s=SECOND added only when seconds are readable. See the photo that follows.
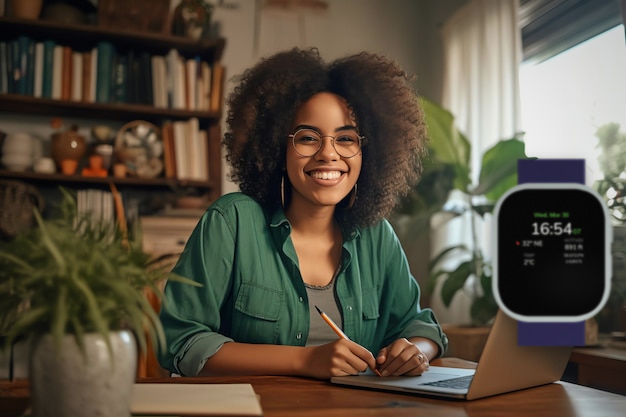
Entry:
h=16 m=54
